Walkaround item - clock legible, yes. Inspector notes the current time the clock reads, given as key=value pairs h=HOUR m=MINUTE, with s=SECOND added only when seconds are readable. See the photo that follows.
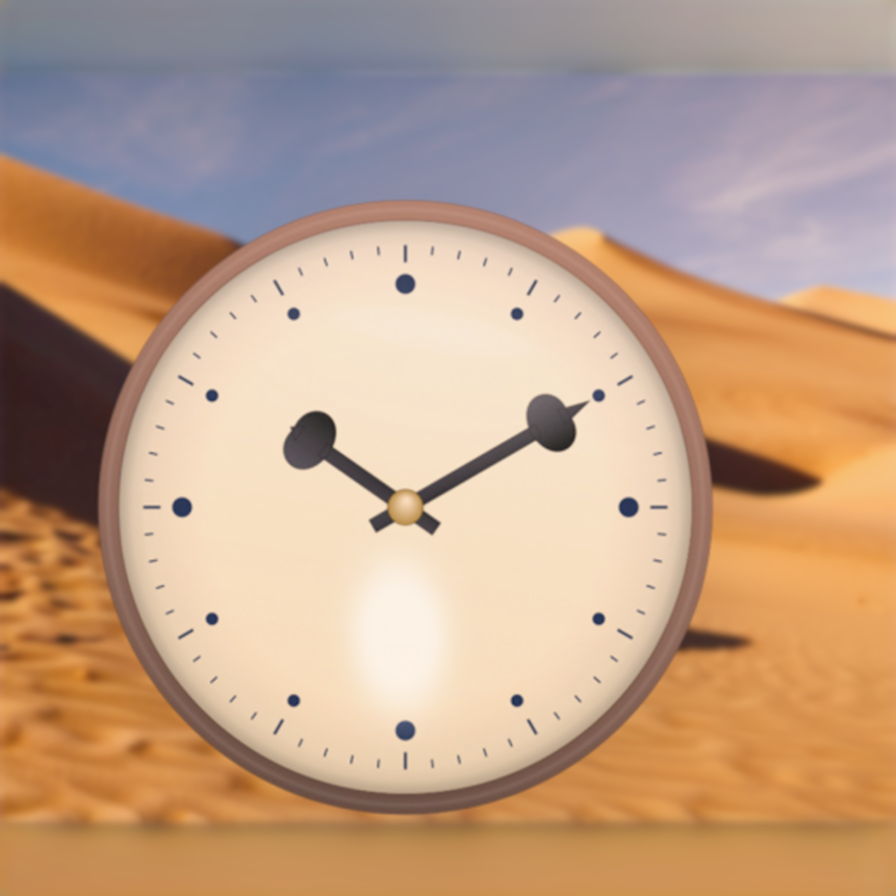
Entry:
h=10 m=10
